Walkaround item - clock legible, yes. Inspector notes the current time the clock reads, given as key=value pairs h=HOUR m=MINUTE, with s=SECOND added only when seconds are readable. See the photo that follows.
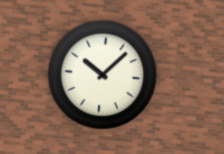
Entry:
h=10 m=7
